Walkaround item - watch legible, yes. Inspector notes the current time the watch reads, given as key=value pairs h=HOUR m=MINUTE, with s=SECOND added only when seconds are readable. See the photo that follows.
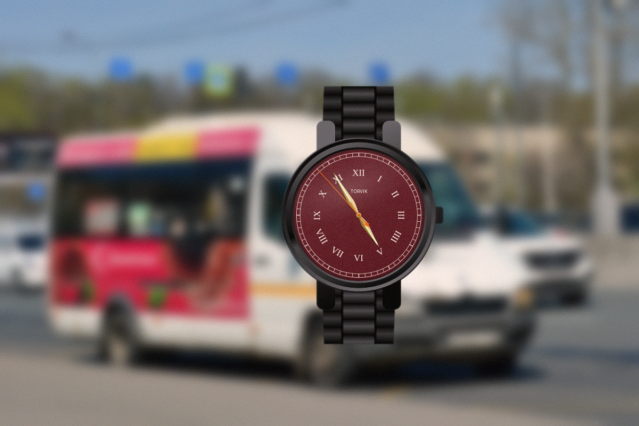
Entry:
h=4 m=54 s=53
